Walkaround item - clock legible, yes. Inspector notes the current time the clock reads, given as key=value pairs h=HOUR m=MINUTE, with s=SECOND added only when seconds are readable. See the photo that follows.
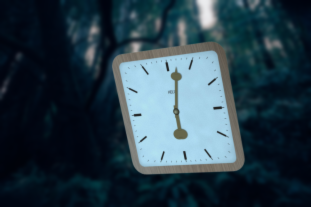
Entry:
h=6 m=2
